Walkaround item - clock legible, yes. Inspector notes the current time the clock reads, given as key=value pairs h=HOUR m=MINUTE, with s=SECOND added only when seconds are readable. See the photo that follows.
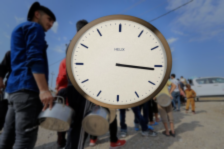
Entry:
h=3 m=16
